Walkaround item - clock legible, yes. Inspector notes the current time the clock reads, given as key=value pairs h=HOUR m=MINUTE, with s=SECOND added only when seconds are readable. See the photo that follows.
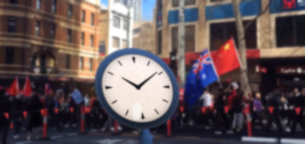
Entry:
h=10 m=9
